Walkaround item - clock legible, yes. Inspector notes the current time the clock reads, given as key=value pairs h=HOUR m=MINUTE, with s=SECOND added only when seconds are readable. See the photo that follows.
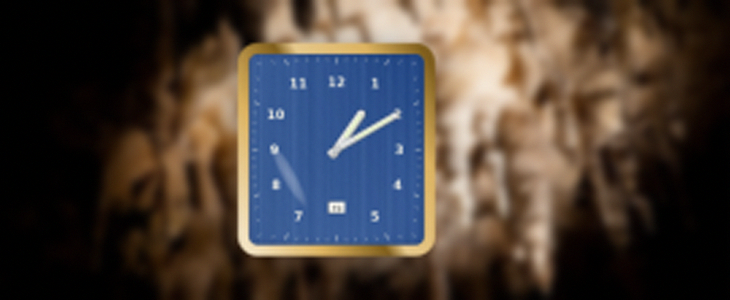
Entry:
h=1 m=10
